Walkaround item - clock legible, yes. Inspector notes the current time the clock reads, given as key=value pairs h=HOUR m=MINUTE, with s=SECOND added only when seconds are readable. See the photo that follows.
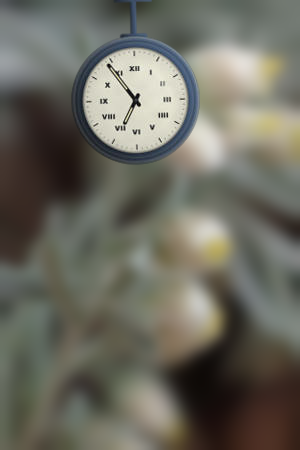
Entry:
h=6 m=54
